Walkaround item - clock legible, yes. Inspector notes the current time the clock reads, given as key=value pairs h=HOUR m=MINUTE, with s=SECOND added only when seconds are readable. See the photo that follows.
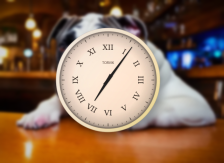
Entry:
h=7 m=6
